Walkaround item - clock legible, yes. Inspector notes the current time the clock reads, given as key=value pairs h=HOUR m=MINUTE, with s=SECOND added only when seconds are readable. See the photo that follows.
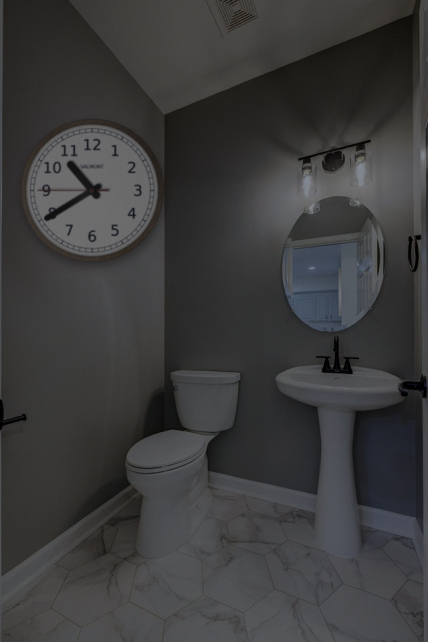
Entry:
h=10 m=39 s=45
